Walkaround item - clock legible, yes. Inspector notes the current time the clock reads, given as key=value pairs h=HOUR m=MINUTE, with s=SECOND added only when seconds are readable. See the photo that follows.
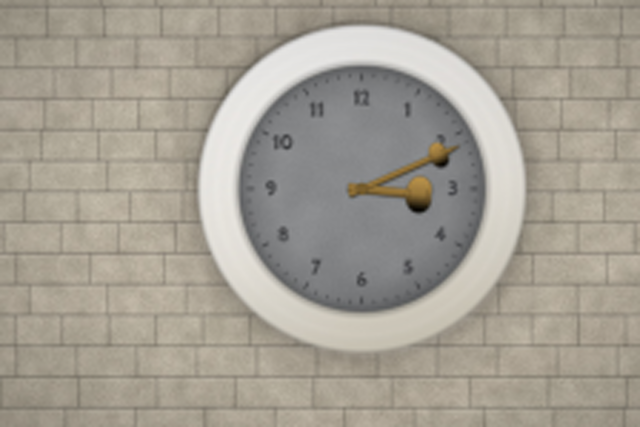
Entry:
h=3 m=11
